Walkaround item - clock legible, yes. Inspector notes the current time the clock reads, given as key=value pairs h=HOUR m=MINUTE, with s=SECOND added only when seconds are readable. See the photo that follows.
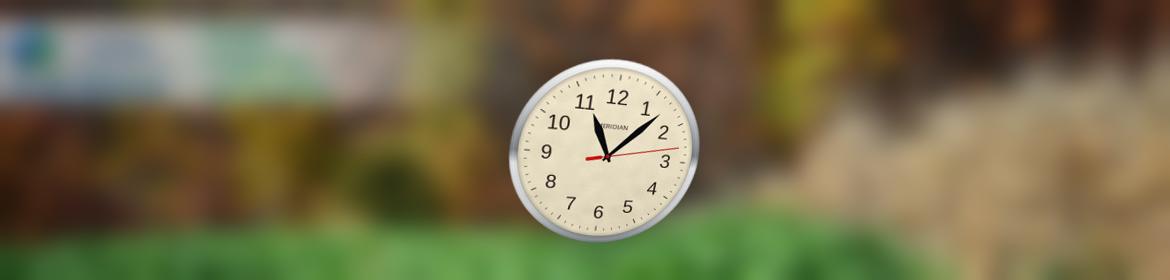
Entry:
h=11 m=7 s=13
